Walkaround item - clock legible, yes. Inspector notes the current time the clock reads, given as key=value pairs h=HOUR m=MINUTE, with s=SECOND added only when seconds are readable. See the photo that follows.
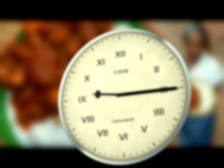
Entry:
h=9 m=15
